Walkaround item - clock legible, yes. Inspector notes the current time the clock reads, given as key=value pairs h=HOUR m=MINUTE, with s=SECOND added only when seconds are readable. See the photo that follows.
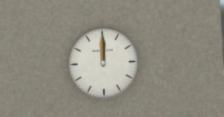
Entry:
h=12 m=0
